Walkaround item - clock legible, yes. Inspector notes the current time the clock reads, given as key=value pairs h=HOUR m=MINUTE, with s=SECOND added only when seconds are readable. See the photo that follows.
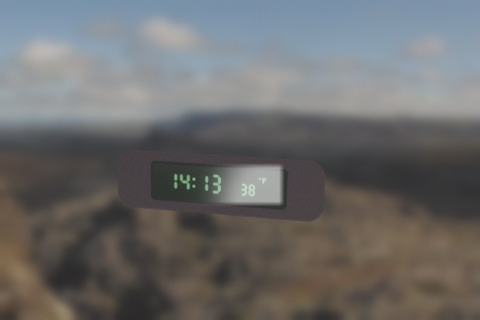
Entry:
h=14 m=13
